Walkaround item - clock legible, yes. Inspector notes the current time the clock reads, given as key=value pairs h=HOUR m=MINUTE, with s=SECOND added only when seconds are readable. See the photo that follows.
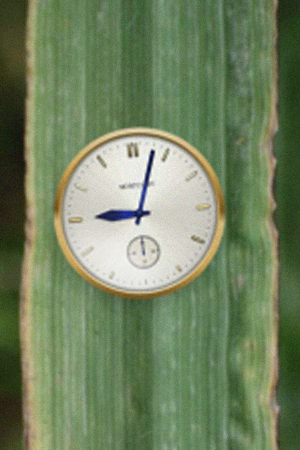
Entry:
h=9 m=3
